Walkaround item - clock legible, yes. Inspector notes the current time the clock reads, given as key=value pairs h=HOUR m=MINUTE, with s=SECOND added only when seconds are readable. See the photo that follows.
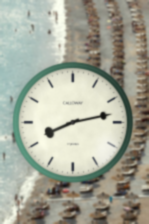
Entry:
h=8 m=13
